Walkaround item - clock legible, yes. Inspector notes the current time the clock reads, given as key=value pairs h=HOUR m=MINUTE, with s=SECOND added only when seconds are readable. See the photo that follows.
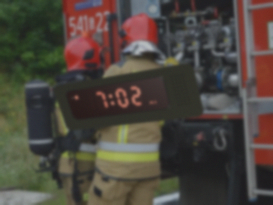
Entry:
h=7 m=2
